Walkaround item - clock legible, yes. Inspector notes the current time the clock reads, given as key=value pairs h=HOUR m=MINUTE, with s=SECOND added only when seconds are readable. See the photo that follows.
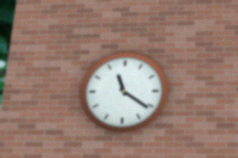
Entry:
h=11 m=21
